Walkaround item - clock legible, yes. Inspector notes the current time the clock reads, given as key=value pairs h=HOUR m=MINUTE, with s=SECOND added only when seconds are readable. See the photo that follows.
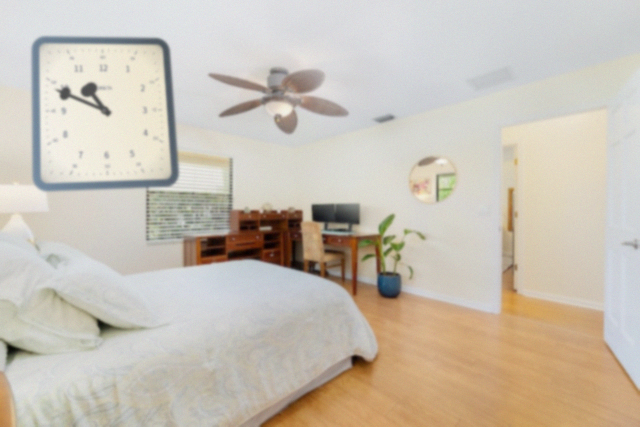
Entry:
h=10 m=49
